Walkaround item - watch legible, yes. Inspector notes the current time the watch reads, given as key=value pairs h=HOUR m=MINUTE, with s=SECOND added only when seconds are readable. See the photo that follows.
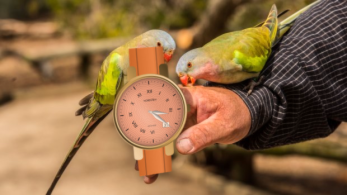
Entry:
h=3 m=22
